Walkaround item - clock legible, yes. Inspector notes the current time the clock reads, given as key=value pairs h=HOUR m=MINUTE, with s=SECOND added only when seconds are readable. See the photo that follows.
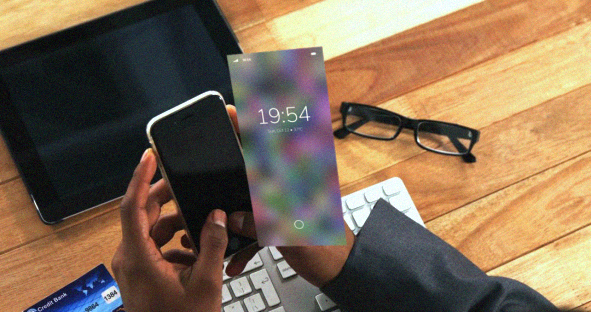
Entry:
h=19 m=54
